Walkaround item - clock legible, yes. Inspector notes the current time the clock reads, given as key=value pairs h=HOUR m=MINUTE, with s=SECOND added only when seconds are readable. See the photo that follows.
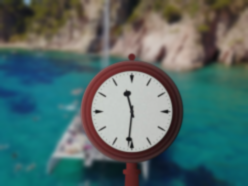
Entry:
h=11 m=31
